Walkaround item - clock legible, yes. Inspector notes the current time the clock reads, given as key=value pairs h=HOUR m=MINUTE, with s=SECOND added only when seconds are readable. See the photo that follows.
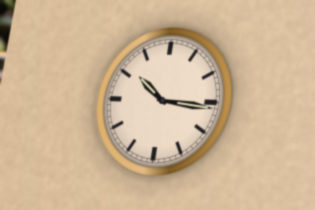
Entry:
h=10 m=16
